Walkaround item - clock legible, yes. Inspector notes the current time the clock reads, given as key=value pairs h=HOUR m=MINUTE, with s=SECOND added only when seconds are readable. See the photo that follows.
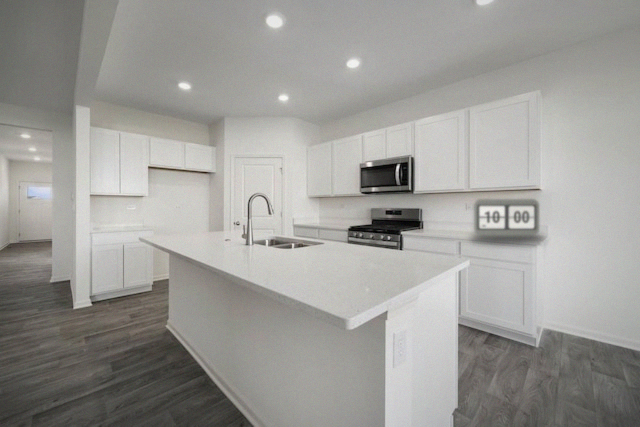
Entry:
h=10 m=0
